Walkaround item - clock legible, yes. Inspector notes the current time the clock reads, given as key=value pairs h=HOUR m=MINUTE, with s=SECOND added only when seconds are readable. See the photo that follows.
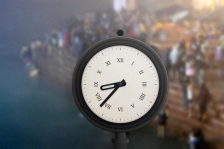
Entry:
h=8 m=37
